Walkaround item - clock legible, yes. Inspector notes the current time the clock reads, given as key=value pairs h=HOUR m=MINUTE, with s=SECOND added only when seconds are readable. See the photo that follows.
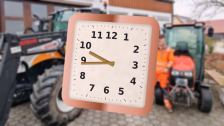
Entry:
h=9 m=44
